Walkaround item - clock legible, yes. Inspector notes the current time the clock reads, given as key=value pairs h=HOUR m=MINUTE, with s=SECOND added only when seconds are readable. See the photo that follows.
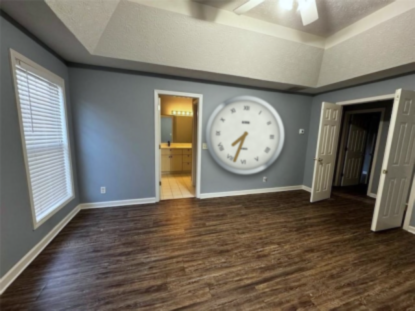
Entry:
h=7 m=33
